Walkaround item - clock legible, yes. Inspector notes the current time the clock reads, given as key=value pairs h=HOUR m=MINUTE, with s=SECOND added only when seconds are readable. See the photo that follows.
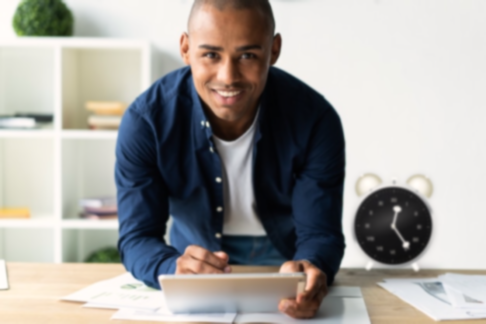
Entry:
h=12 m=24
